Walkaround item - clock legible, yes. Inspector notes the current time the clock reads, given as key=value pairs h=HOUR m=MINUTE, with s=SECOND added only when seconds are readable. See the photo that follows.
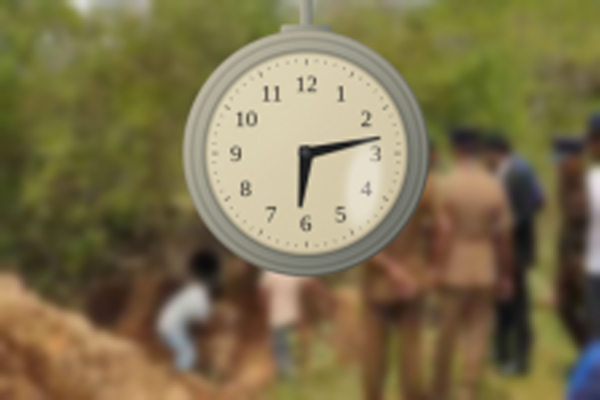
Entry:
h=6 m=13
